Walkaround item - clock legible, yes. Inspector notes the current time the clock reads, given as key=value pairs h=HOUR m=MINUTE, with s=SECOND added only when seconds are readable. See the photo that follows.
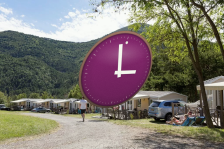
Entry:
h=2 m=58
